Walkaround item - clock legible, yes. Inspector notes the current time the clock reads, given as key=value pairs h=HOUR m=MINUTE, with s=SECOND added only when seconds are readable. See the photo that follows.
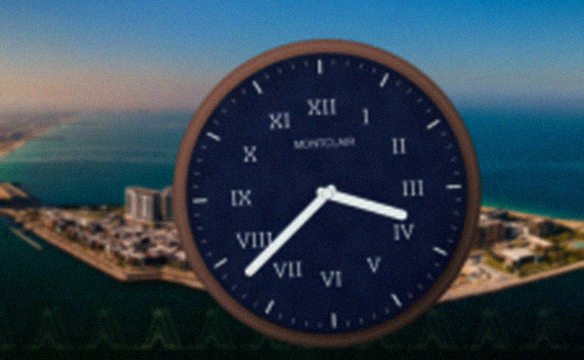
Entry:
h=3 m=38
